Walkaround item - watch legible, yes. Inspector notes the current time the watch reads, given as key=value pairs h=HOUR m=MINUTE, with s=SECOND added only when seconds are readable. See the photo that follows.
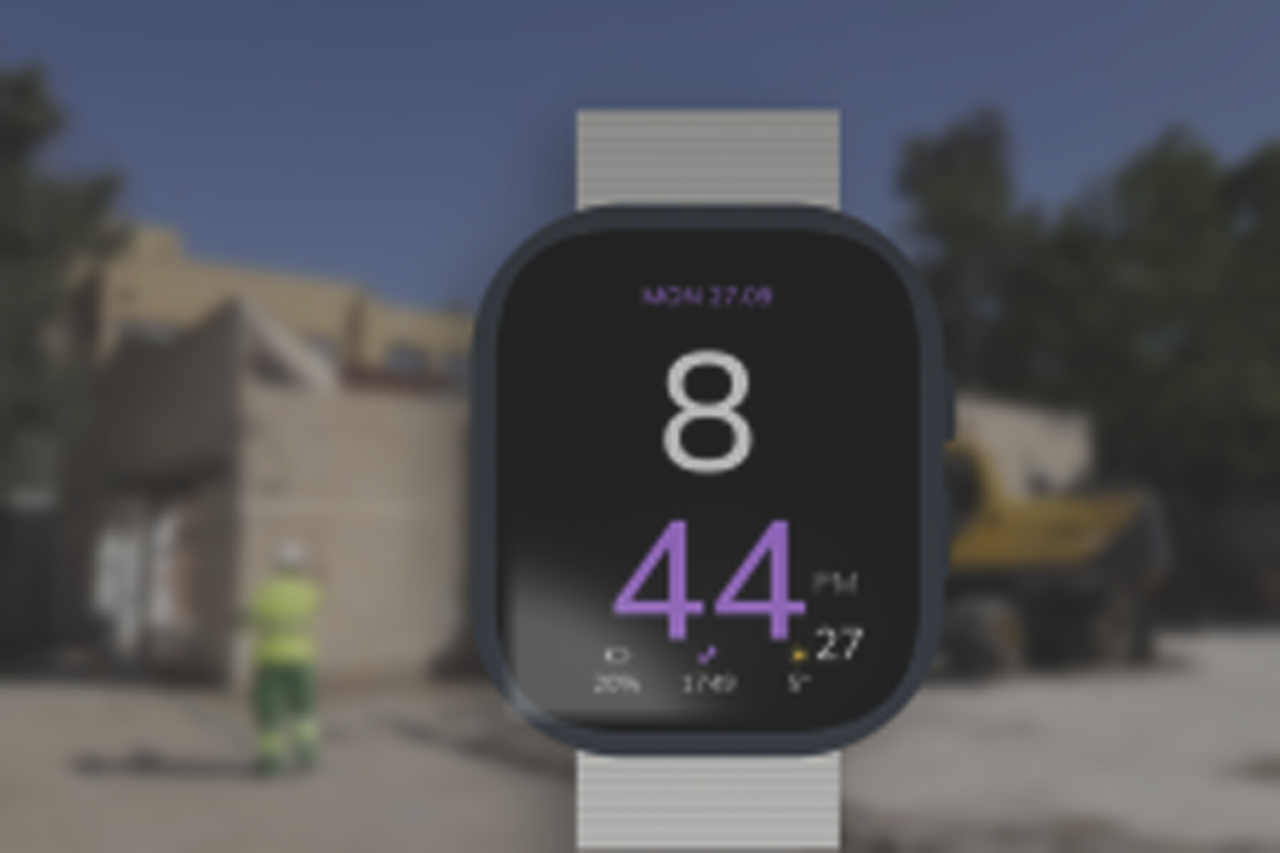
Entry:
h=8 m=44 s=27
